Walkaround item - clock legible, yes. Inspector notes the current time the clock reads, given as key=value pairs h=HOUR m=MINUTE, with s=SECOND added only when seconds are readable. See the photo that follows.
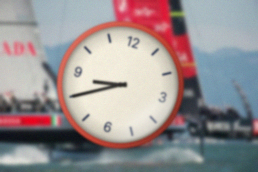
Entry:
h=8 m=40
